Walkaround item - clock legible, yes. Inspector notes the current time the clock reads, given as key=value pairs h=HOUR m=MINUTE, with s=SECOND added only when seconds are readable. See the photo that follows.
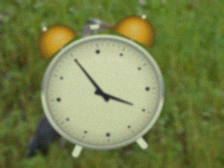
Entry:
h=3 m=55
